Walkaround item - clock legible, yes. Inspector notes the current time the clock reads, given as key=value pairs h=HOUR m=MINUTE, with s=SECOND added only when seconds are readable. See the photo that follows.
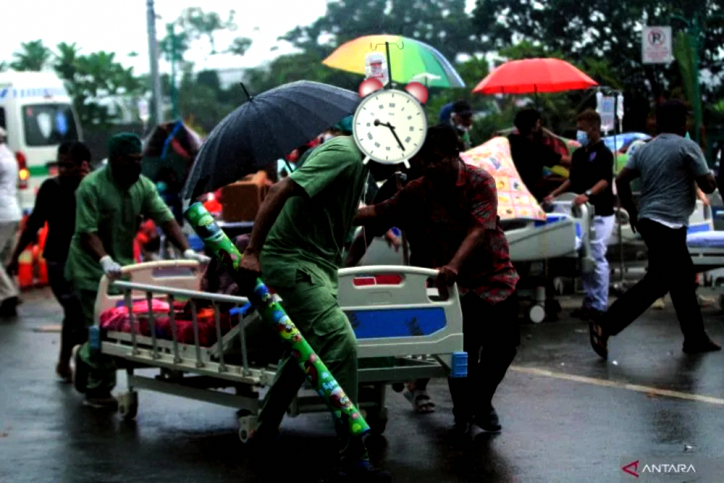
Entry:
h=9 m=24
